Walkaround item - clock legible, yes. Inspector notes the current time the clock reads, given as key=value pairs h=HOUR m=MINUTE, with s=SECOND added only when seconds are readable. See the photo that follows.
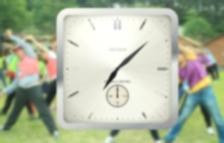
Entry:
h=7 m=8
